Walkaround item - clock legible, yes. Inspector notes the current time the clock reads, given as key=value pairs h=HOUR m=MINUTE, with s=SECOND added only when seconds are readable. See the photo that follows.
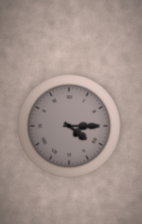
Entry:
h=4 m=15
